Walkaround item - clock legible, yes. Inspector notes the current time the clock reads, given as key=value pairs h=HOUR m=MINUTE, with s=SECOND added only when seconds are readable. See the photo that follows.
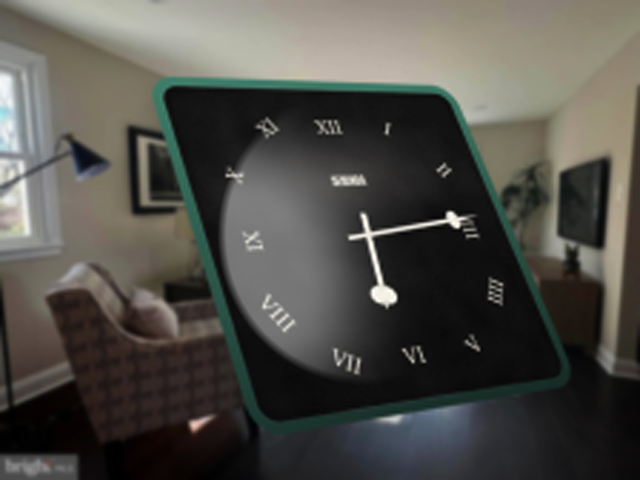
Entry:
h=6 m=14
